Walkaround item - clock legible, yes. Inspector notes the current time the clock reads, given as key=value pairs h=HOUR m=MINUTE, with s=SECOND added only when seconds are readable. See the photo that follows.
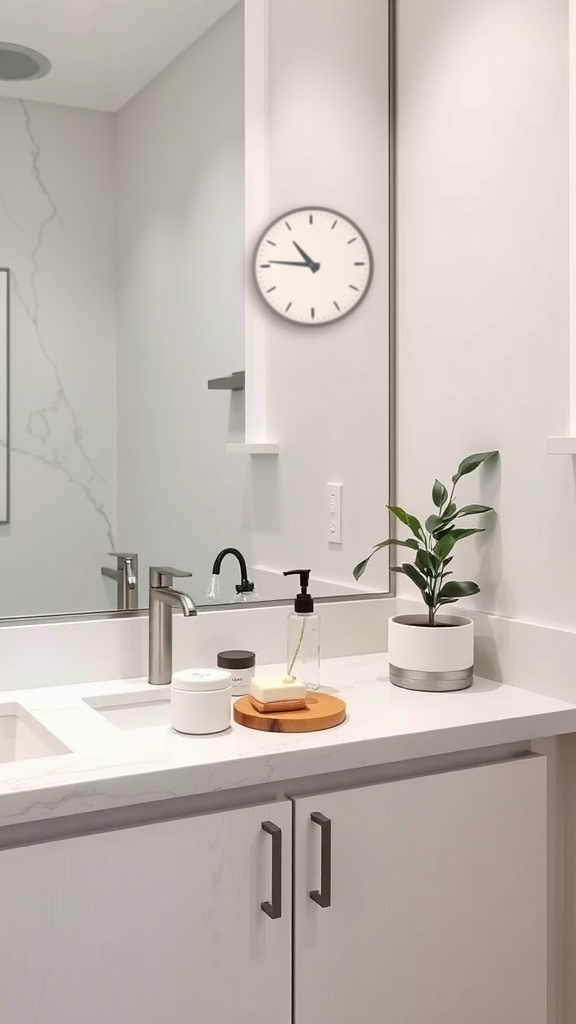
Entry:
h=10 m=46
